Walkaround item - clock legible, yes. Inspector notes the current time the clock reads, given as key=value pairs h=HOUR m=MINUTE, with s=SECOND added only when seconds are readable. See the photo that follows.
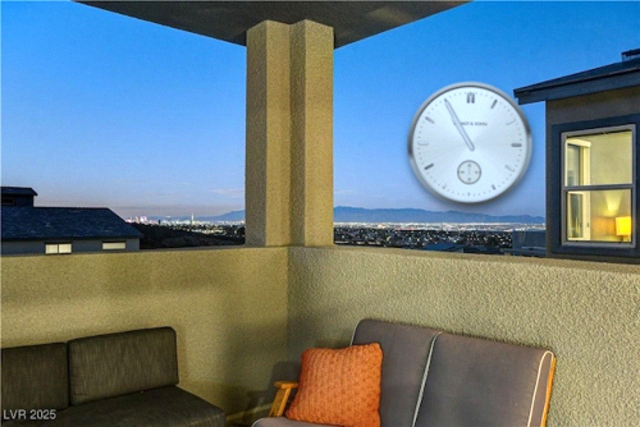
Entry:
h=10 m=55
